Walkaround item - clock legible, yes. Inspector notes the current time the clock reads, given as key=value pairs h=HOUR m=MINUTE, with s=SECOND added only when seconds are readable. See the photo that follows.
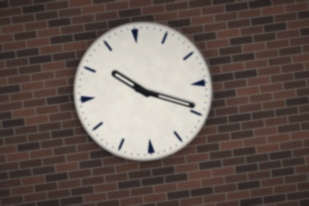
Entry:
h=10 m=19
